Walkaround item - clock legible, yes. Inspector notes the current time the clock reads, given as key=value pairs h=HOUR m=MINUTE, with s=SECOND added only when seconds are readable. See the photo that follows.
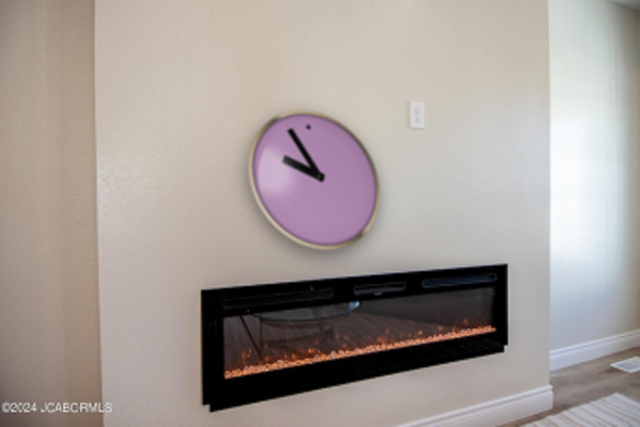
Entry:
h=9 m=56
